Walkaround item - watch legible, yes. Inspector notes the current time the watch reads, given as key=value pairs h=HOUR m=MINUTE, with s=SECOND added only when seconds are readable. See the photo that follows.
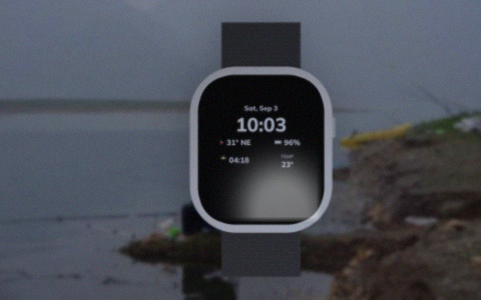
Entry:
h=10 m=3
